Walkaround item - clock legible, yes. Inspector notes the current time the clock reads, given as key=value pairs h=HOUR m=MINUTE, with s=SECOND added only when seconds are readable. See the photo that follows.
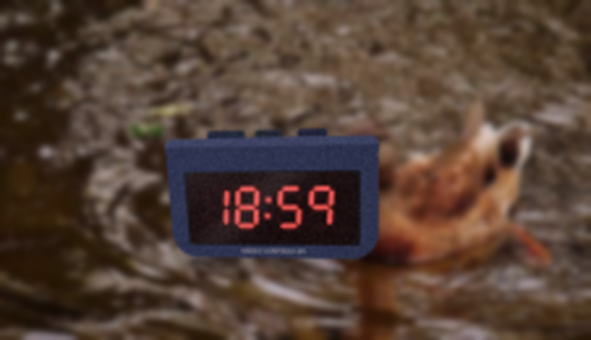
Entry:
h=18 m=59
